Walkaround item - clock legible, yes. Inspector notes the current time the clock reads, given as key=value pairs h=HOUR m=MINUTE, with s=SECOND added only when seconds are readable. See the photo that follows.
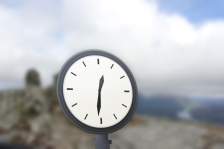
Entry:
h=12 m=31
